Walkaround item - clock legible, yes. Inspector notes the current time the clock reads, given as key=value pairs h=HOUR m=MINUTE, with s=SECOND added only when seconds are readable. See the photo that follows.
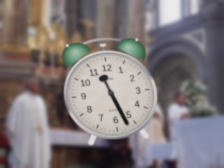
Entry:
h=11 m=27
